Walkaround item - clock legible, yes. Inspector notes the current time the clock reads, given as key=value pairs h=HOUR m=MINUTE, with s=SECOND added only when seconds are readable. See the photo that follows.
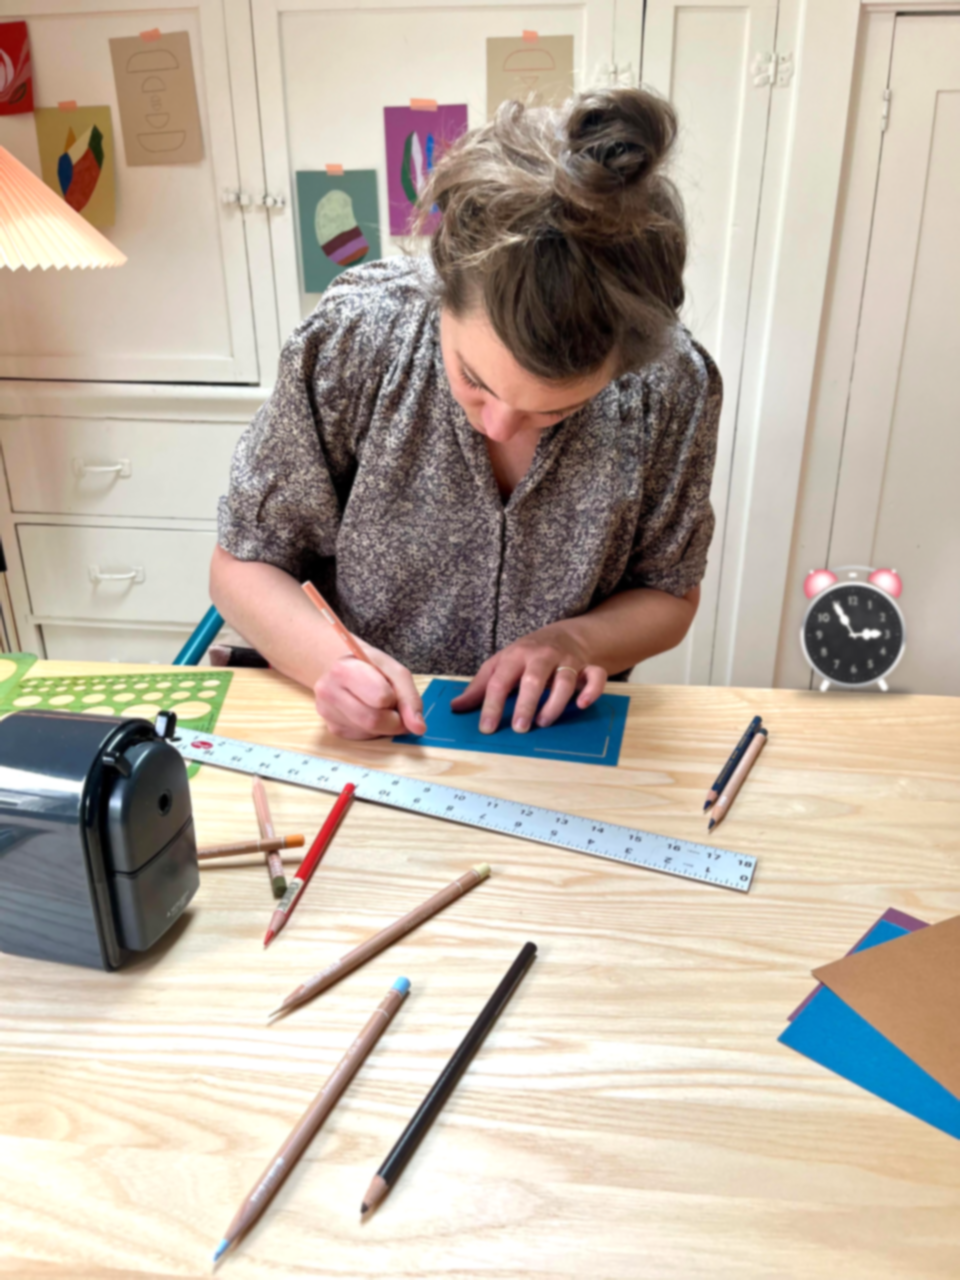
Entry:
h=2 m=55
